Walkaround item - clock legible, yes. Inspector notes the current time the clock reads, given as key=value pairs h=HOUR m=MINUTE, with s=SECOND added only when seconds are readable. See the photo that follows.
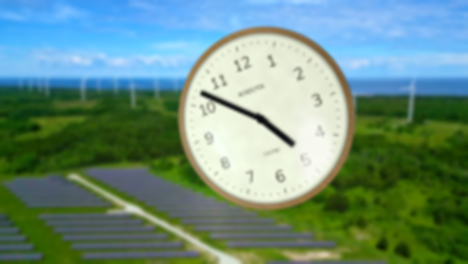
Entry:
h=4 m=52
